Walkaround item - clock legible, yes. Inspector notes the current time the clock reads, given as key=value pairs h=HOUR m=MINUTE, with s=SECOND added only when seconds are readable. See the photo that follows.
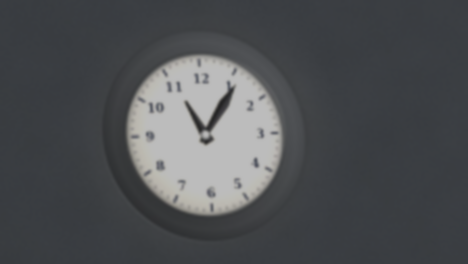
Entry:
h=11 m=6
